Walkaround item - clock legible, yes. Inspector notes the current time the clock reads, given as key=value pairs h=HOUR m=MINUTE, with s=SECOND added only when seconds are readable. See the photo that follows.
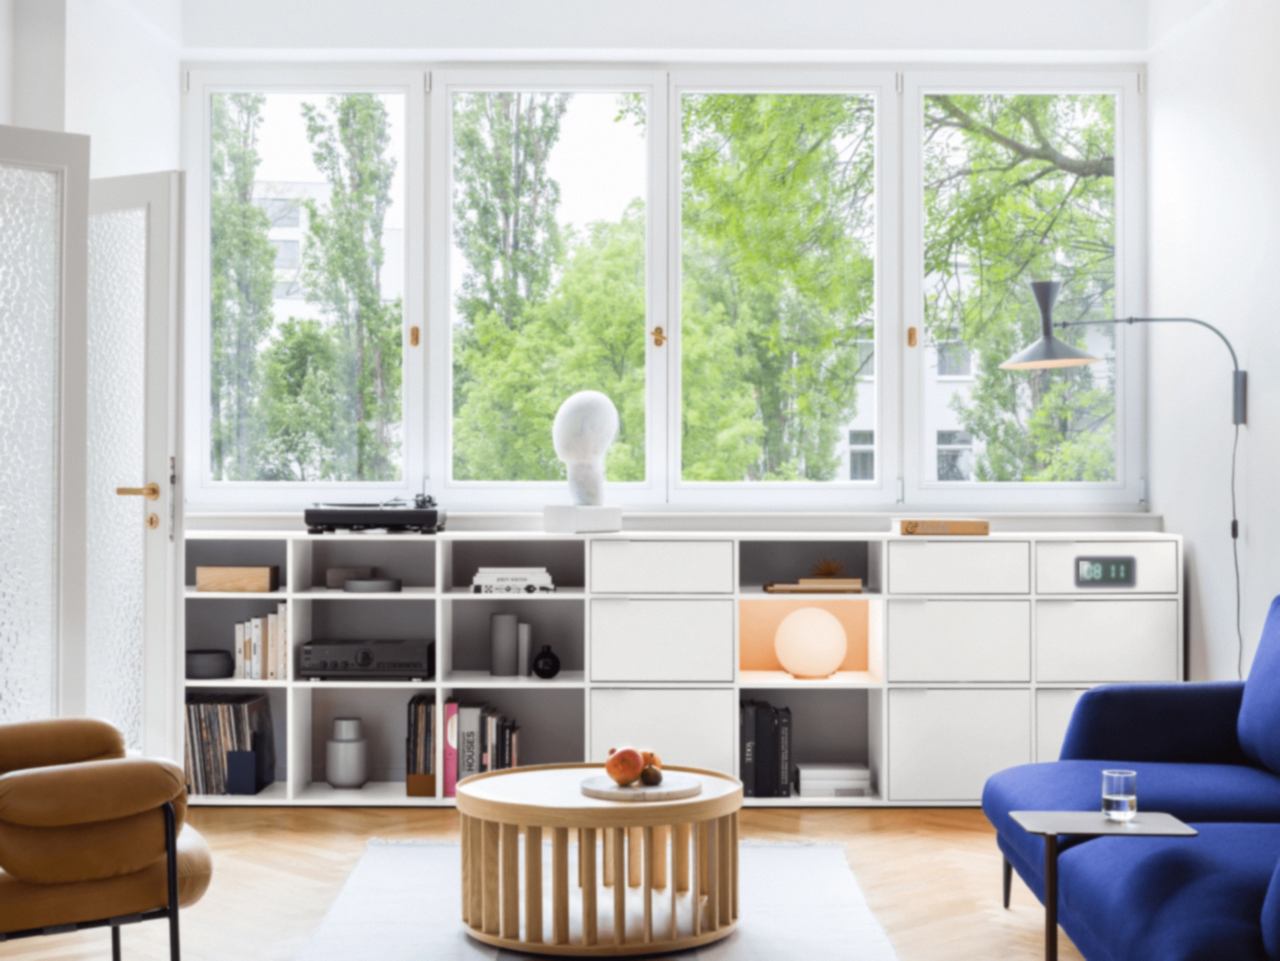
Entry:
h=8 m=11
